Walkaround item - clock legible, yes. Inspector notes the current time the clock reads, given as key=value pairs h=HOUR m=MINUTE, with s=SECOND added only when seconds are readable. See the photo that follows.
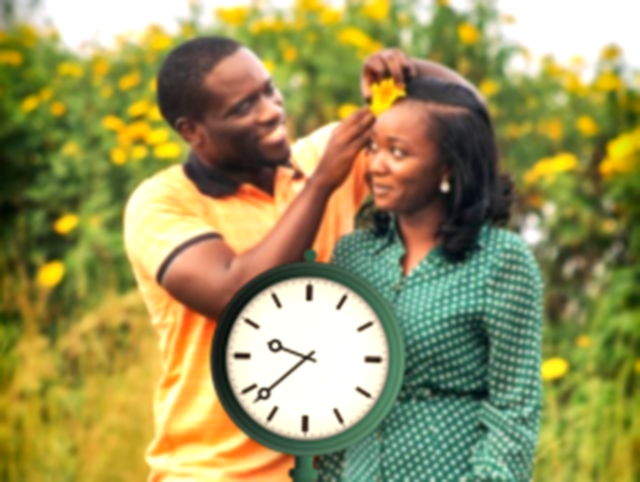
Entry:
h=9 m=38
